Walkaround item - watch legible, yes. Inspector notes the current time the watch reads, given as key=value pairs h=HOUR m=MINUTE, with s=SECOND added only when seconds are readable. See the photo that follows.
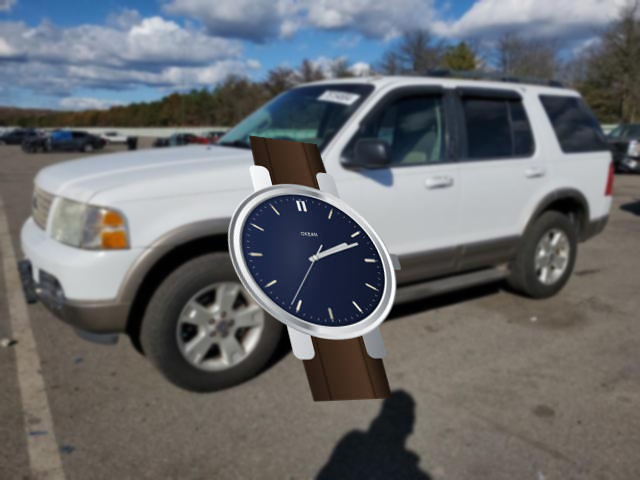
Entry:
h=2 m=11 s=36
